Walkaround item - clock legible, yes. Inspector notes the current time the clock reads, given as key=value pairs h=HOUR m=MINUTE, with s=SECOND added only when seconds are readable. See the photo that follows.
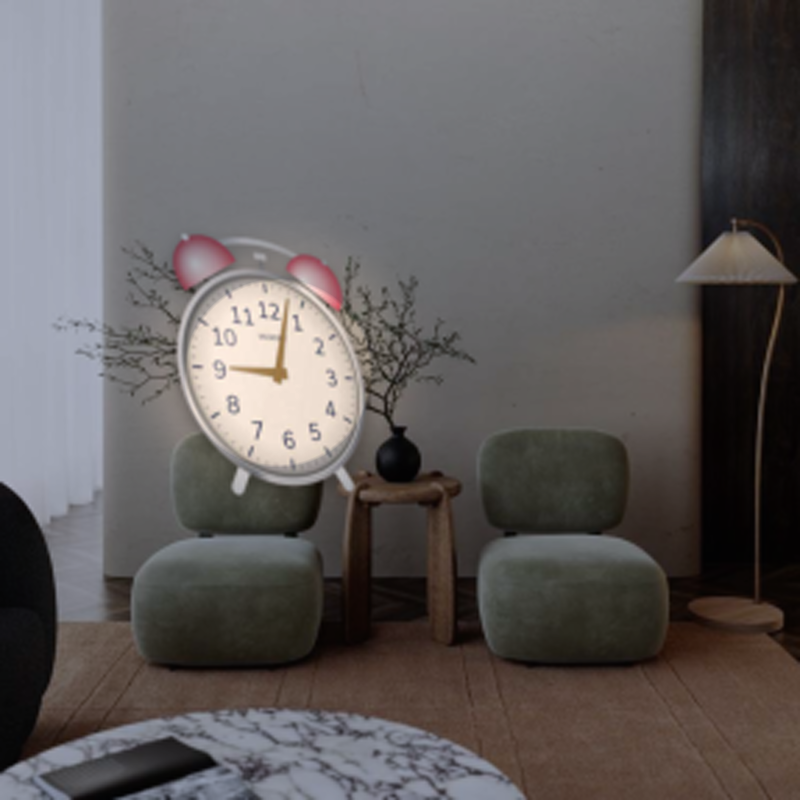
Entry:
h=9 m=3
